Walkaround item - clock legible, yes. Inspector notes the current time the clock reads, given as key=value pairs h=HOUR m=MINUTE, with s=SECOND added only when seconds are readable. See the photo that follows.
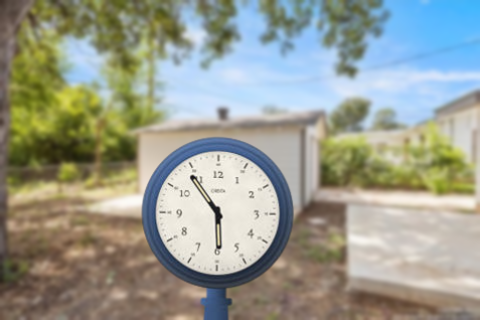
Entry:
h=5 m=54
